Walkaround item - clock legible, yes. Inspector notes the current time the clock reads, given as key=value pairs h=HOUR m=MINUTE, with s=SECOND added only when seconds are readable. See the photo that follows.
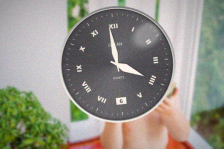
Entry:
h=3 m=59
